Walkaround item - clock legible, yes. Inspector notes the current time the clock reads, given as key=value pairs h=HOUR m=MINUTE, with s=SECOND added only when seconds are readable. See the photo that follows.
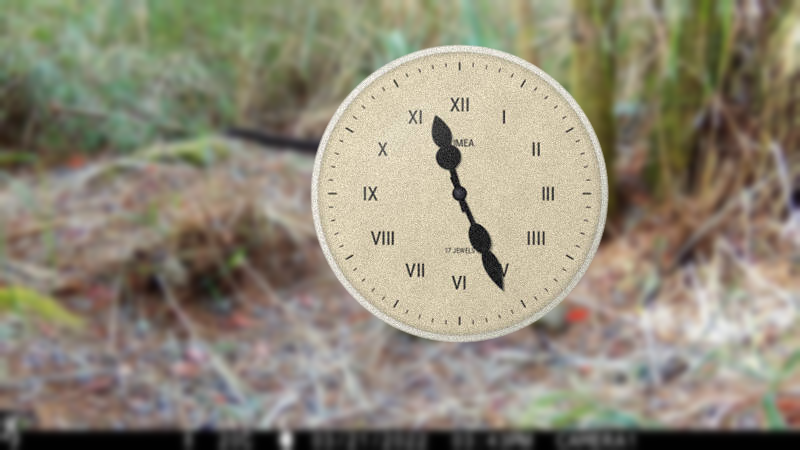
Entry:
h=11 m=26
